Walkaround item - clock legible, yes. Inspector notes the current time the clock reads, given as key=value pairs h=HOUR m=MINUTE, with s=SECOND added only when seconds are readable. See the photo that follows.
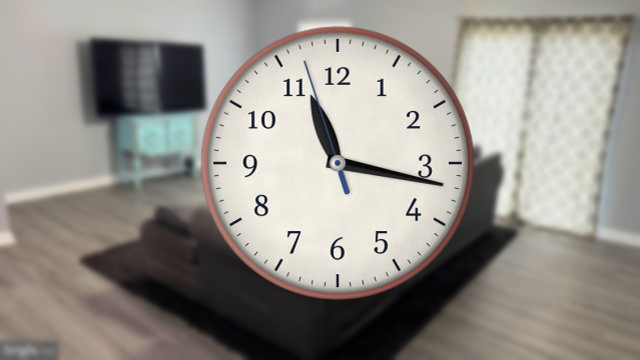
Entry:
h=11 m=16 s=57
